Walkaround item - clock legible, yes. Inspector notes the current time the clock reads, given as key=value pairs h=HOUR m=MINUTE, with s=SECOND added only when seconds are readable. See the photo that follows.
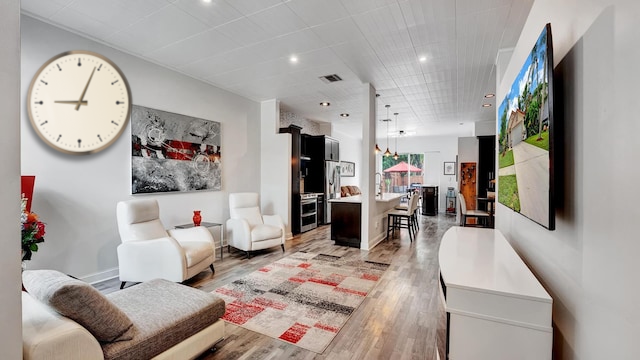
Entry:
h=9 m=4
